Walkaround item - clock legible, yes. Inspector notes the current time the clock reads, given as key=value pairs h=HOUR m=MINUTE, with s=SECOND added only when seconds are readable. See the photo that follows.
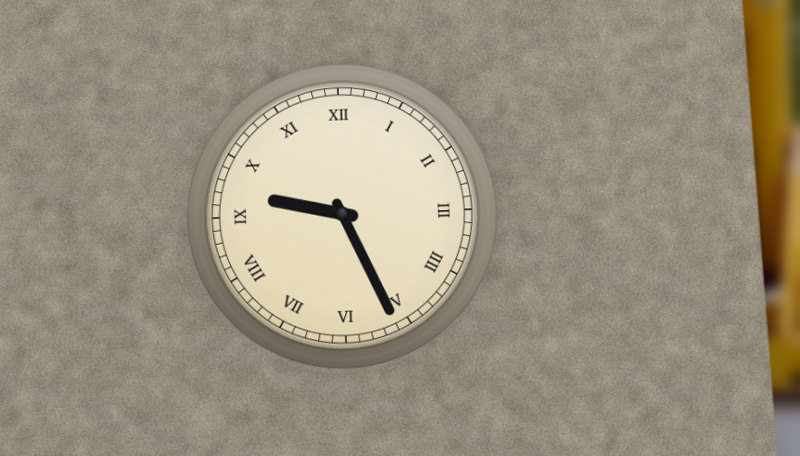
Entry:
h=9 m=26
